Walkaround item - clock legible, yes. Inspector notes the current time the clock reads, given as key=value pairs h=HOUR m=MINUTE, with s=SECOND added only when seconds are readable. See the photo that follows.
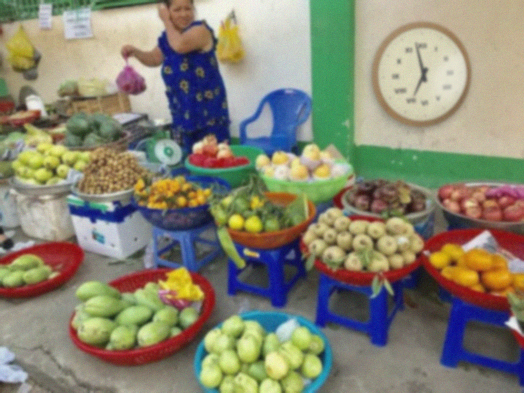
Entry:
h=6 m=58
